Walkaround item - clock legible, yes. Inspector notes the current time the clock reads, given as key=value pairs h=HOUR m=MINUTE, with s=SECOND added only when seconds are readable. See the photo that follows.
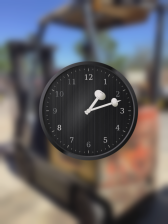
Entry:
h=1 m=12
